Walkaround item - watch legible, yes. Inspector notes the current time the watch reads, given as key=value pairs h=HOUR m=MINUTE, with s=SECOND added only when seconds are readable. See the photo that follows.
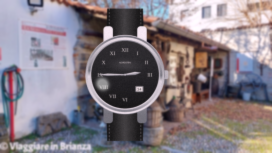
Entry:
h=2 m=45
